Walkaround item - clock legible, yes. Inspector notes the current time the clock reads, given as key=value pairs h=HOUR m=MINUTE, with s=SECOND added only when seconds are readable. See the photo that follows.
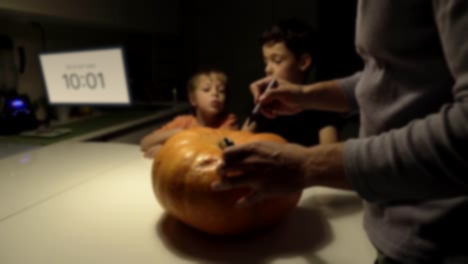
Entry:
h=10 m=1
